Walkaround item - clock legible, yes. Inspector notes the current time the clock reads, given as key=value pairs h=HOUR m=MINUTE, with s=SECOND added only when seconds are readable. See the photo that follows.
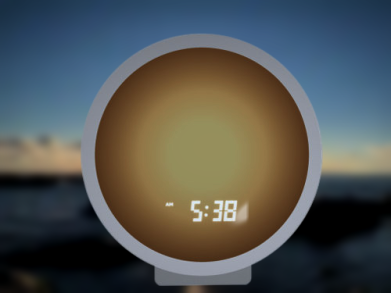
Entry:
h=5 m=38
